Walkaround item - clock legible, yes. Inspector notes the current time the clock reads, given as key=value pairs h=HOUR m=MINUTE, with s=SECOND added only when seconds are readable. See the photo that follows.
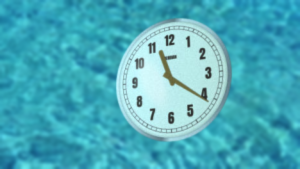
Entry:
h=11 m=21
